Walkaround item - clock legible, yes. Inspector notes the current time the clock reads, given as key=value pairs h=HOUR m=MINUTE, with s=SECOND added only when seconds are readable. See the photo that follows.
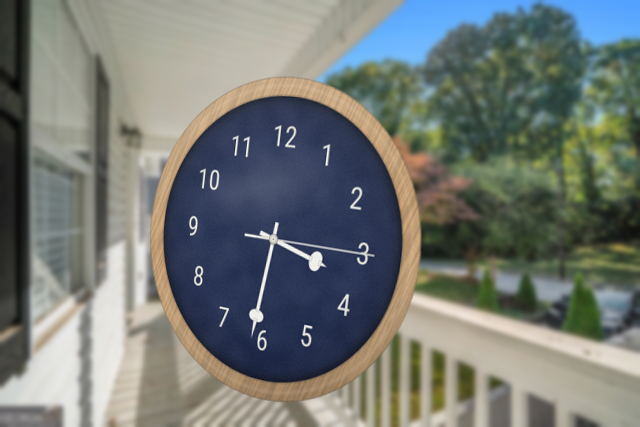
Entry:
h=3 m=31 s=15
